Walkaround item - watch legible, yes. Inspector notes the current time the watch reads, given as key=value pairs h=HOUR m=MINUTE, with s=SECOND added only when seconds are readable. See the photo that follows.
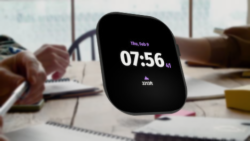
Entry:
h=7 m=56
